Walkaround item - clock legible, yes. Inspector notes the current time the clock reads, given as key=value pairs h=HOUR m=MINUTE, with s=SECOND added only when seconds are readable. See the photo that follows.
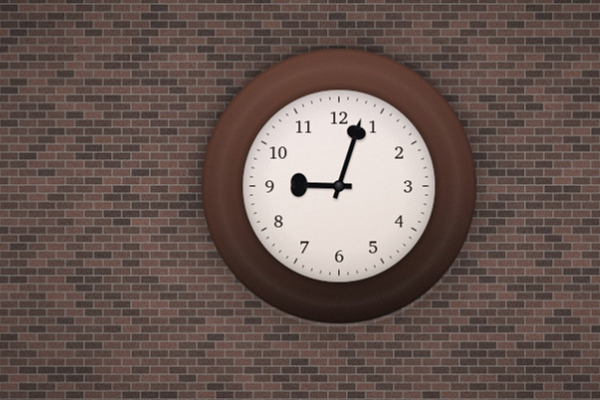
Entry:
h=9 m=3
